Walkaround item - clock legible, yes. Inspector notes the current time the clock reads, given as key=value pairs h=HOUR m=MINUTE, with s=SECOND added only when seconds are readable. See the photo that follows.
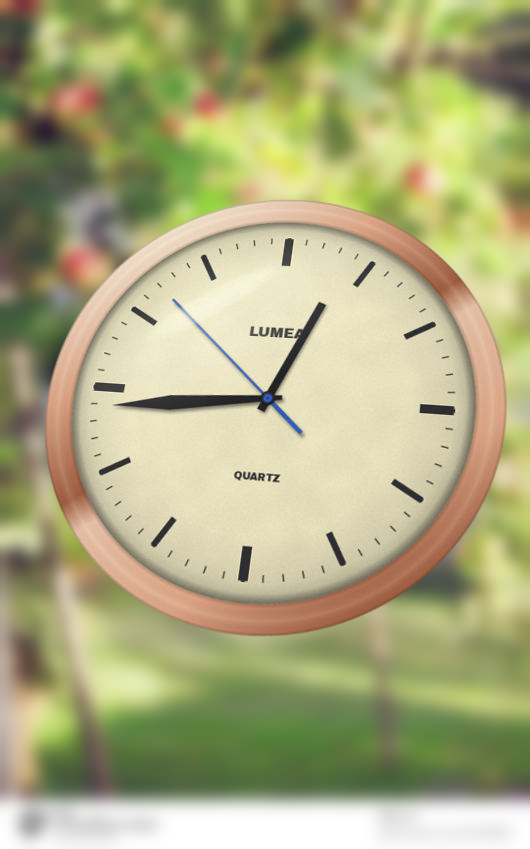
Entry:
h=12 m=43 s=52
